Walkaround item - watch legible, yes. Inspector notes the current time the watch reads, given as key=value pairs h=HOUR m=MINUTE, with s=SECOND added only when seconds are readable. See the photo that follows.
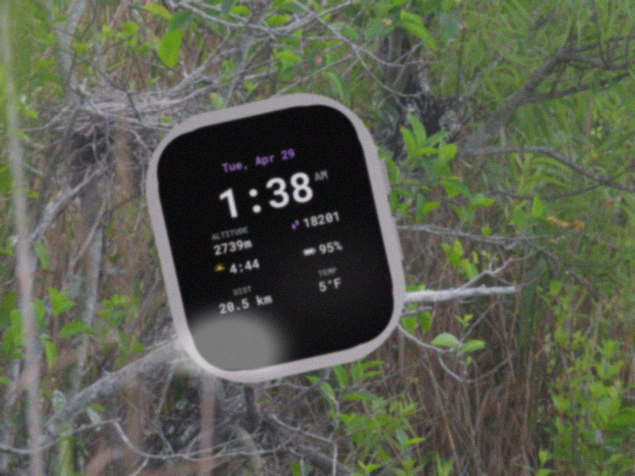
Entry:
h=1 m=38
